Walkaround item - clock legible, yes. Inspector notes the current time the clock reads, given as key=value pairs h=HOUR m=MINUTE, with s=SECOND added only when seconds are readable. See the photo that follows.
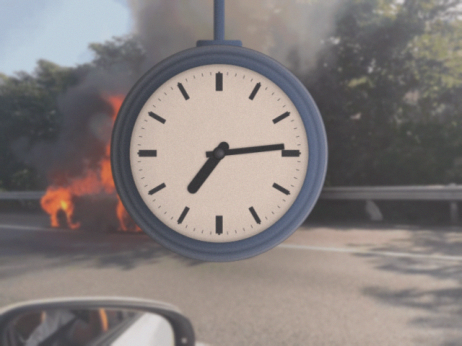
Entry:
h=7 m=14
